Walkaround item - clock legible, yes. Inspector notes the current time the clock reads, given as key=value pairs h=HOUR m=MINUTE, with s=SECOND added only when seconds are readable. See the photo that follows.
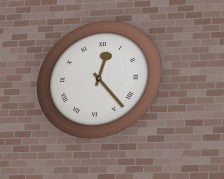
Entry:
h=12 m=23
